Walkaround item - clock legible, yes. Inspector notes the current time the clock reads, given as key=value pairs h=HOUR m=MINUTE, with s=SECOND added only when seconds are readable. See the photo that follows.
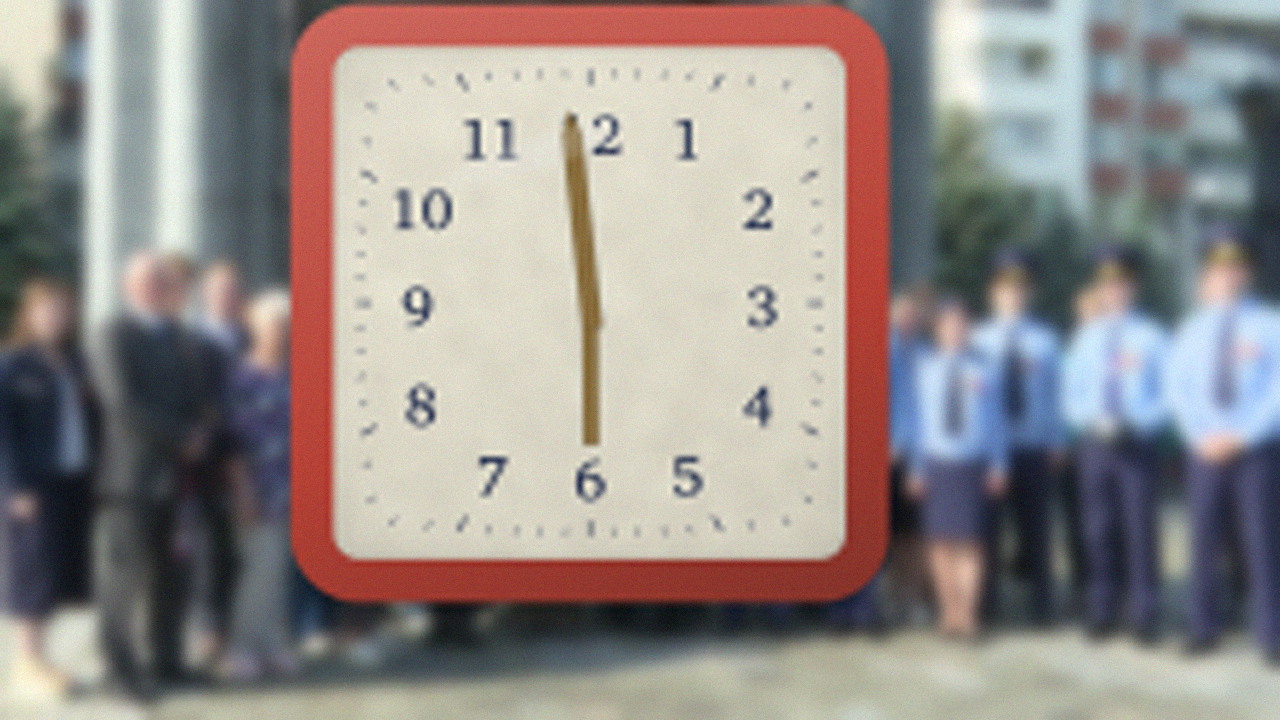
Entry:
h=5 m=59
